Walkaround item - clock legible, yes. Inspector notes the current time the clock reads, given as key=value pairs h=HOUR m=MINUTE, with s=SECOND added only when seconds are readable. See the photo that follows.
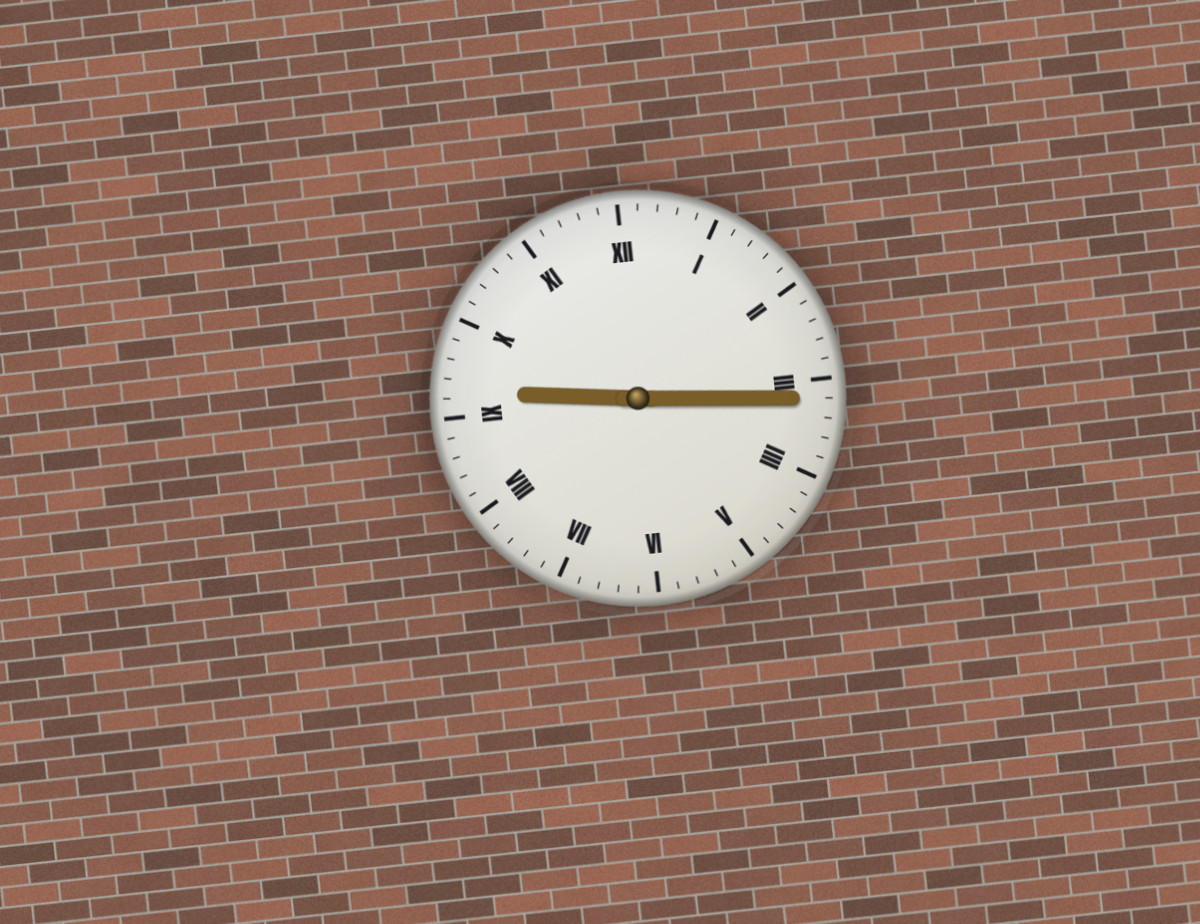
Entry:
h=9 m=16
